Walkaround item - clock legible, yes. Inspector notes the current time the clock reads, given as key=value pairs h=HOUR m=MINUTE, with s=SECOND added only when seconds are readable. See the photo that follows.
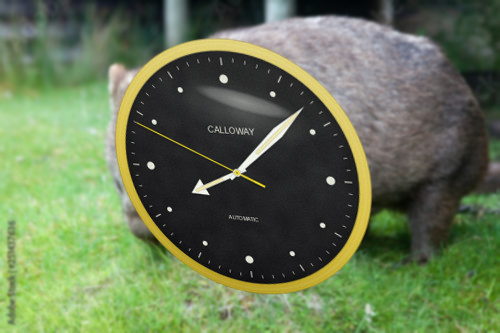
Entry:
h=8 m=7 s=49
